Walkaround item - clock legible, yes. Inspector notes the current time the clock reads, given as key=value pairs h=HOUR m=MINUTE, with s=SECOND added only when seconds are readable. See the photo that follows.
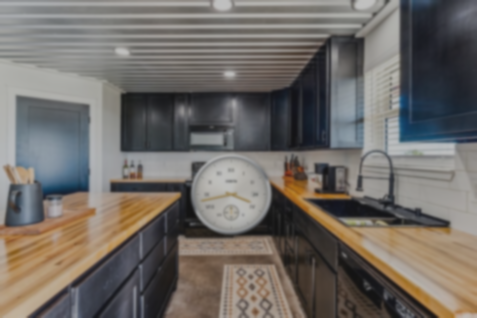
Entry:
h=3 m=43
